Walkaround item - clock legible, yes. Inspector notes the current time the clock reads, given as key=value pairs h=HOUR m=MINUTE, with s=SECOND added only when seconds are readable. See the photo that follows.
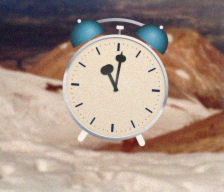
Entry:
h=11 m=1
